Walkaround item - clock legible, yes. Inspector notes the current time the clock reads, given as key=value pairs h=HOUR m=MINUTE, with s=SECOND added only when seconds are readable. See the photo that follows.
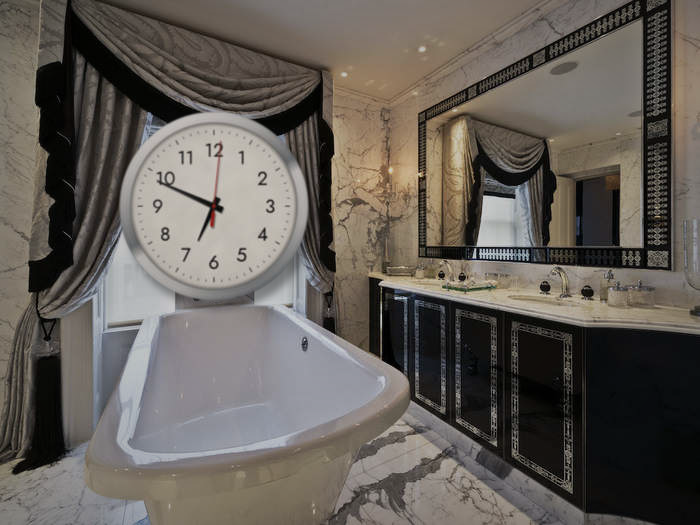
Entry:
h=6 m=49 s=1
